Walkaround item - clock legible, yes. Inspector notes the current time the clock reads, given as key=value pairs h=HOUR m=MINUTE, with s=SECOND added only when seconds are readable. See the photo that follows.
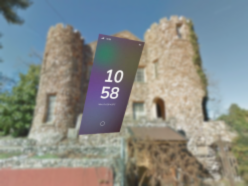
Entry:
h=10 m=58
